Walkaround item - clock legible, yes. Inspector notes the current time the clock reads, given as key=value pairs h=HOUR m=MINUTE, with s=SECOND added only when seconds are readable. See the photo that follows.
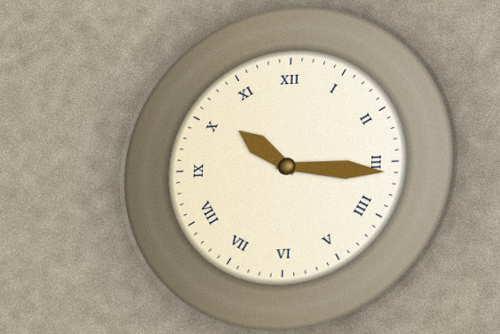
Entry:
h=10 m=16
